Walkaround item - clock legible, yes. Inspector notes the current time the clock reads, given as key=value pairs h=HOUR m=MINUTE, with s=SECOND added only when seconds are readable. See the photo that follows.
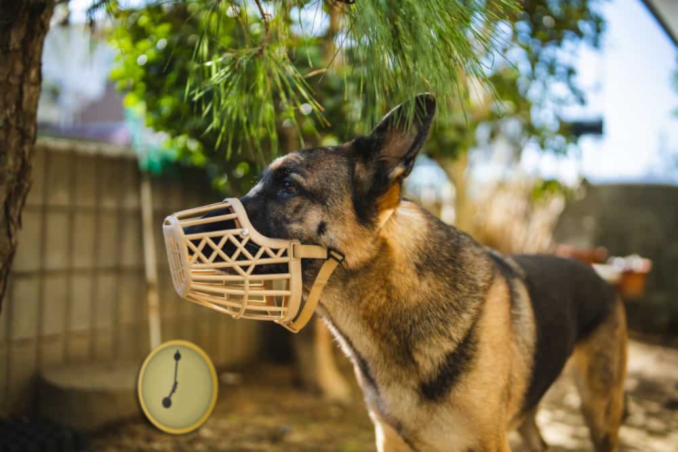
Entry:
h=7 m=1
